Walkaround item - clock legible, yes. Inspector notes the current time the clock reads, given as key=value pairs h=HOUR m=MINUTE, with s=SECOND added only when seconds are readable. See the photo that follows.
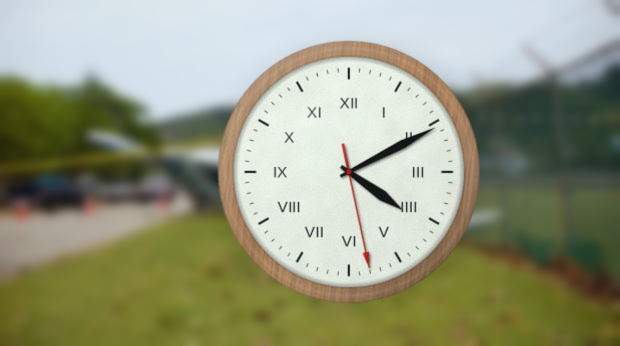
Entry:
h=4 m=10 s=28
